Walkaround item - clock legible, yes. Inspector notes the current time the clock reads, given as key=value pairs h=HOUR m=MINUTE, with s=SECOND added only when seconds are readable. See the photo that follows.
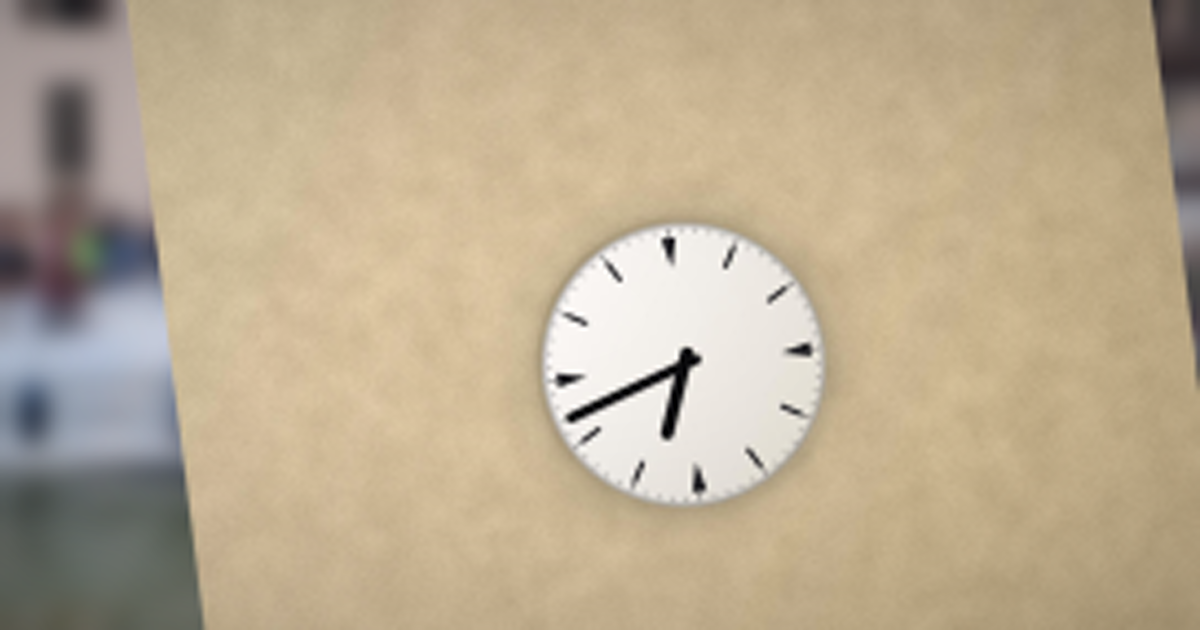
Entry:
h=6 m=42
